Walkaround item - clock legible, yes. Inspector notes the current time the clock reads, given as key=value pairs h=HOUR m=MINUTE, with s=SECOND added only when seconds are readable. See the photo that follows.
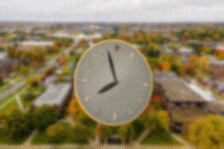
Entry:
h=7 m=57
